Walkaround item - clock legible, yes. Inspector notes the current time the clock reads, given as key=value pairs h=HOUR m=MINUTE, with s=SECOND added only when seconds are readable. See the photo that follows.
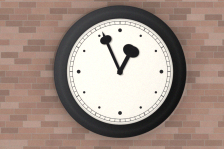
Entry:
h=12 m=56
